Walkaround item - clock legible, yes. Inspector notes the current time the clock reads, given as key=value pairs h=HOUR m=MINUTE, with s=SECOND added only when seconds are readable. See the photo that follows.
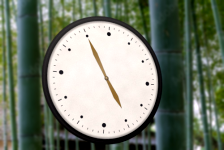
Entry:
h=4 m=55
